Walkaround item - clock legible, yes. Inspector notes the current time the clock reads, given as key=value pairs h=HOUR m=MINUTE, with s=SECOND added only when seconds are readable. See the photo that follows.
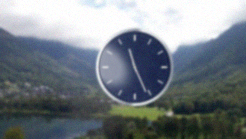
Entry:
h=11 m=26
